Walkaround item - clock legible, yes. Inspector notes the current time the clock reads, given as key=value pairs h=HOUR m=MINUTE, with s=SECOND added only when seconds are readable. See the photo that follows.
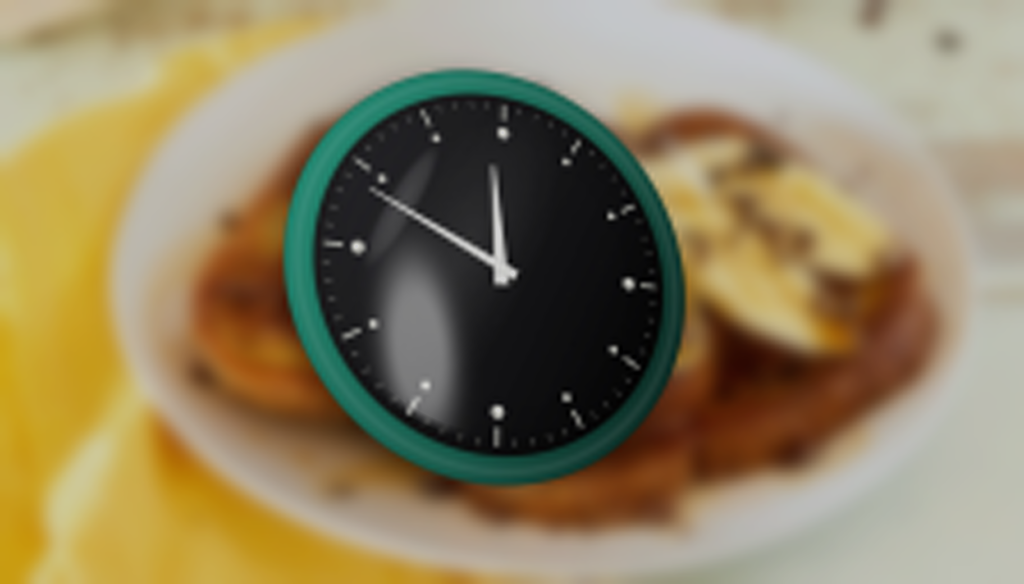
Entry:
h=11 m=49
